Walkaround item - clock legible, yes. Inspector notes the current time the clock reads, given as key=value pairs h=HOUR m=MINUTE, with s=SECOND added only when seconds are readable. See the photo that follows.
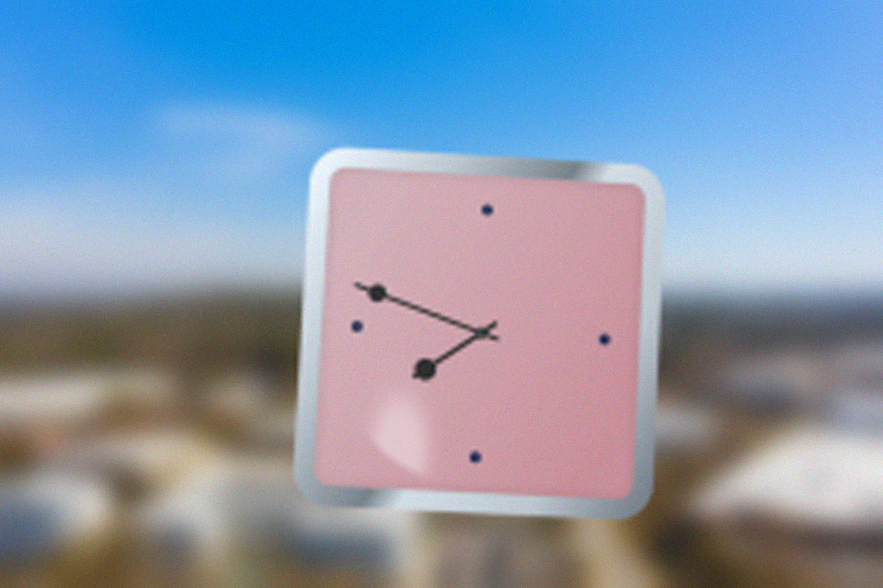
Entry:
h=7 m=48
